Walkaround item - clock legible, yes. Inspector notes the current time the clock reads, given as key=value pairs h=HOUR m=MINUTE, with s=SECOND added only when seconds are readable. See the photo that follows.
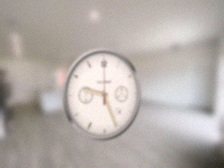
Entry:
h=9 m=26
